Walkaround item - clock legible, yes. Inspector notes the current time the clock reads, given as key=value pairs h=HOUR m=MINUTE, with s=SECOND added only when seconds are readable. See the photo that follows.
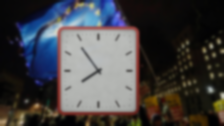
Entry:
h=7 m=54
